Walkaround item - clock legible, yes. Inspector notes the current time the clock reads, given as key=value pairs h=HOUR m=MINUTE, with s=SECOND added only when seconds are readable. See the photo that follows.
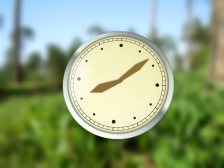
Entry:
h=8 m=8
